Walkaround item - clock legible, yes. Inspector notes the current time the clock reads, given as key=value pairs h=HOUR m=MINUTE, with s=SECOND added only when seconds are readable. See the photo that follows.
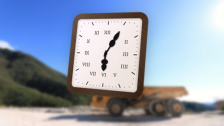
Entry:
h=6 m=5
